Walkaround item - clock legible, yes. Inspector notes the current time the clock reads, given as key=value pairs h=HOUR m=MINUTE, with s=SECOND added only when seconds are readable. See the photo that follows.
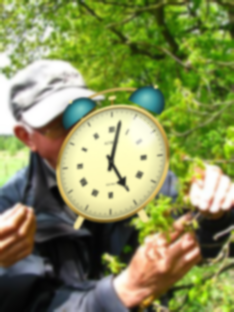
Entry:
h=5 m=2
